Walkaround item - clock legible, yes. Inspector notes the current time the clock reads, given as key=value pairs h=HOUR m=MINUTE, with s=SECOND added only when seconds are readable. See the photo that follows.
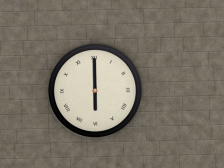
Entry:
h=6 m=0
